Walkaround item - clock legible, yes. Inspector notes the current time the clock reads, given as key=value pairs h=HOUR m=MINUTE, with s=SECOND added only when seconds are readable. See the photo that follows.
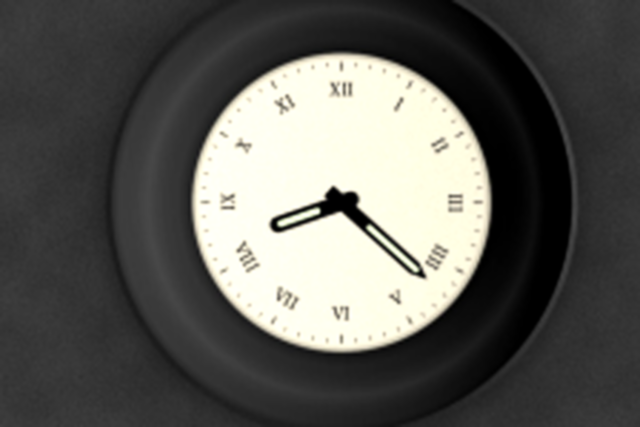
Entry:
h=8 m=22
